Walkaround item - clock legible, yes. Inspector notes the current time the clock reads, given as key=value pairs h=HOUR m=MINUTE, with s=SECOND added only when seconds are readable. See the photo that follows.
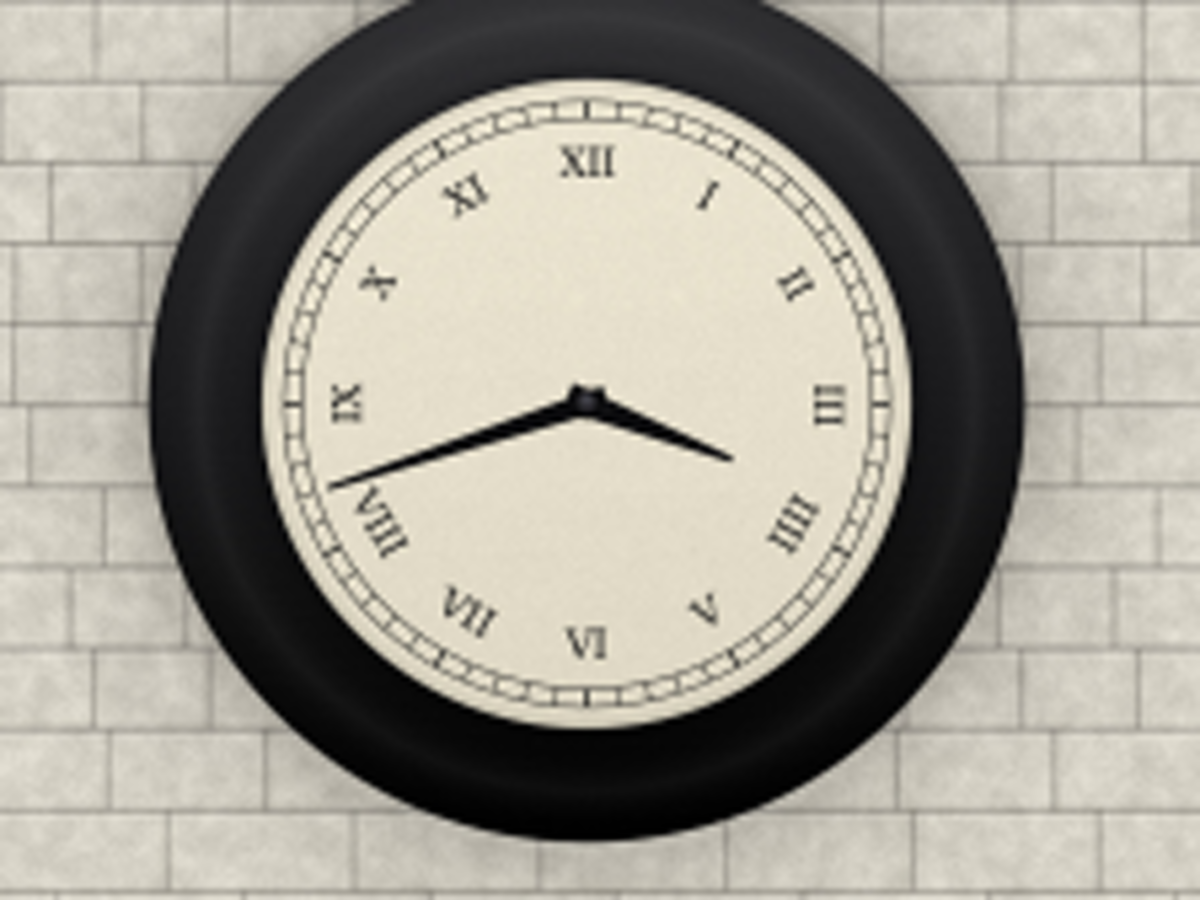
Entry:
h=3 m=42
